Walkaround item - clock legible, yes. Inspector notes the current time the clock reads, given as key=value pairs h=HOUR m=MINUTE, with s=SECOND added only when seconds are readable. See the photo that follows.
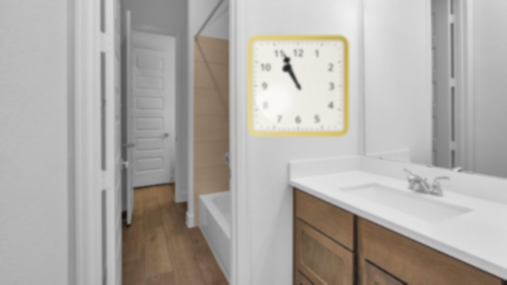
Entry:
h=10 m=56
